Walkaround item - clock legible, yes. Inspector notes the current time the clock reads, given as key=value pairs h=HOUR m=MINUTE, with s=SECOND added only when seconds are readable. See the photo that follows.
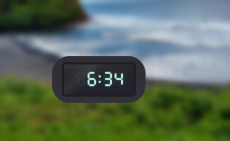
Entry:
h=6 m=34
